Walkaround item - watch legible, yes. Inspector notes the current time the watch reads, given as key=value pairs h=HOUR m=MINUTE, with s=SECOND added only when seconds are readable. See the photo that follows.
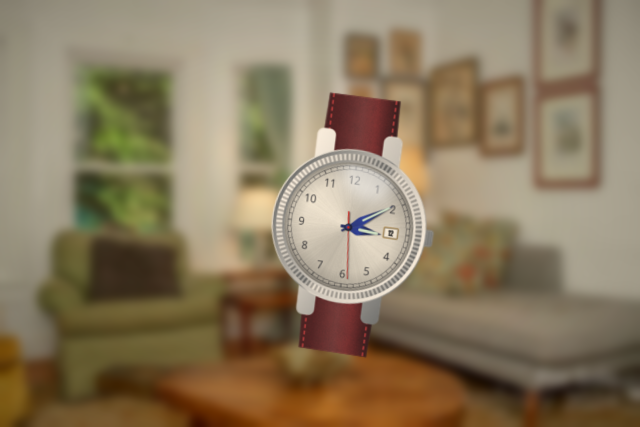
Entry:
h=3 m=9 s=29
